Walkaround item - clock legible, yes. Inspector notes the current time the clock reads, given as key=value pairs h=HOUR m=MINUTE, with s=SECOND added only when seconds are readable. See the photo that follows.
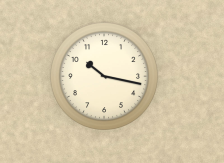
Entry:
h=10 m=17
